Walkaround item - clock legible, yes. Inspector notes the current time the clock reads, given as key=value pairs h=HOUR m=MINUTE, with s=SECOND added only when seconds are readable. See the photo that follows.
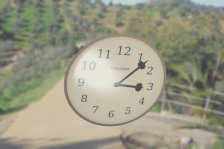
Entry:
h=3 m=7
